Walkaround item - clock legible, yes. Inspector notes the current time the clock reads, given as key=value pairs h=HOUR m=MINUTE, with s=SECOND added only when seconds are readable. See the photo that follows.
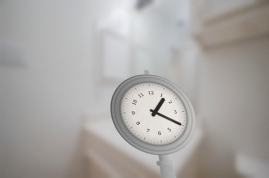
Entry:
h=1 m=20
